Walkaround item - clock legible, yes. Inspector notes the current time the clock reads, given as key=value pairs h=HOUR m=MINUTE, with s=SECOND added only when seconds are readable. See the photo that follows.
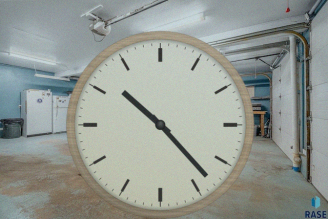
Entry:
h=10 m=23
